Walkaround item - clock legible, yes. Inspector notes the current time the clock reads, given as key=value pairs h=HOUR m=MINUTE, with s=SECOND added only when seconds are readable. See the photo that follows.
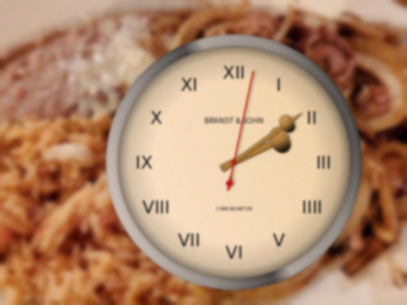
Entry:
h=2 m=9 s=2
